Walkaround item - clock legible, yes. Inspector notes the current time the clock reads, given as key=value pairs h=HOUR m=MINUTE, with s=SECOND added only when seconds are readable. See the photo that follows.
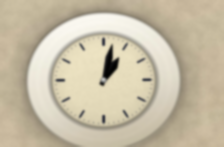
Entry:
h=1 m=2
